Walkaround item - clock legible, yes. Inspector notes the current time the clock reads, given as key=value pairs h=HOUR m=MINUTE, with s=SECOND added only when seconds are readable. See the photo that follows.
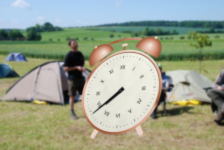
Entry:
h=7 m=39
